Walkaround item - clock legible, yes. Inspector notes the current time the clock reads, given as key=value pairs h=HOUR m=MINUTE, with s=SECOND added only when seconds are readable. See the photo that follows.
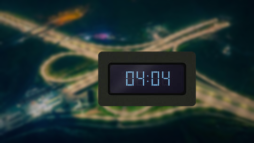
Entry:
h=4 m=4
